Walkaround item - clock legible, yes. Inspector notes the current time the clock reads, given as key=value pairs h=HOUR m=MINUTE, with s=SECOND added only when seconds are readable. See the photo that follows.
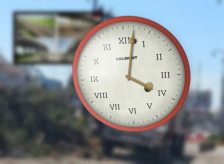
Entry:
h=4 m=2
